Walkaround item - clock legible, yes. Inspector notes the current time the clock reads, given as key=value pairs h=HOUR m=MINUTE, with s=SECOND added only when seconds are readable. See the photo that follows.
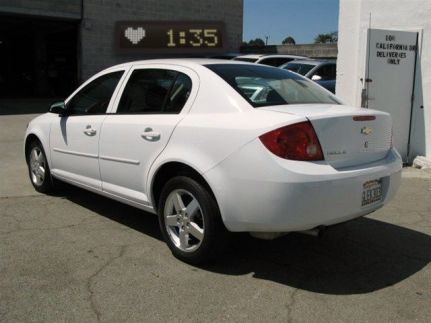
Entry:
h=1 m=35
